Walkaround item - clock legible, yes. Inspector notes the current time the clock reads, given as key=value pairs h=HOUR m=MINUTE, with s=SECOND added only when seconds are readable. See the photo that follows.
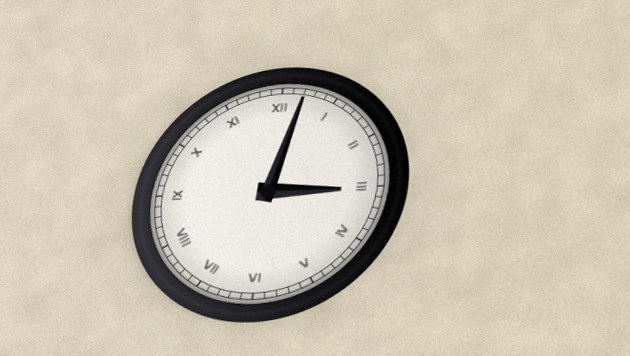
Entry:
h=3 m=2
